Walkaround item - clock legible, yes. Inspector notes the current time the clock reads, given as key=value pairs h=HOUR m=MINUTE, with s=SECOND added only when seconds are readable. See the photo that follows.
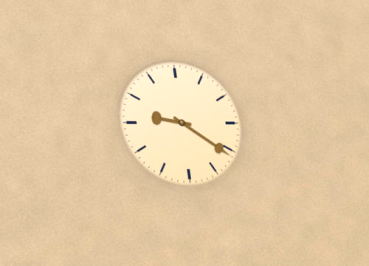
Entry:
h=9 m=21
